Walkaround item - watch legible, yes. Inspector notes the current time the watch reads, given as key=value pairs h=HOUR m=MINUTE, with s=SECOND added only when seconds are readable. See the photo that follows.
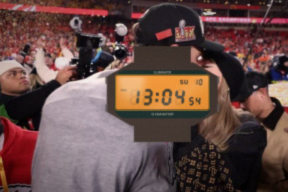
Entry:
h=13 m=4
